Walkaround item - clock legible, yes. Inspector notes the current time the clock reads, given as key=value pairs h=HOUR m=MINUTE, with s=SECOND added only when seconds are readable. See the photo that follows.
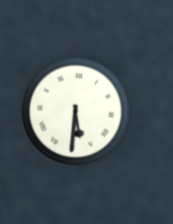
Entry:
h=5 m=30
